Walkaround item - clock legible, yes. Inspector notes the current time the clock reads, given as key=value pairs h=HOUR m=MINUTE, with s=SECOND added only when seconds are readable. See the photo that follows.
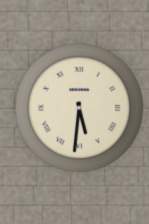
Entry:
h=5 m=31
